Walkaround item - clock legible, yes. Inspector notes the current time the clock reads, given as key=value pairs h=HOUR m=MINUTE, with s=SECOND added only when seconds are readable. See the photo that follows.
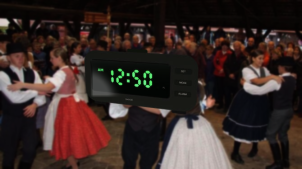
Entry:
h=12 m=50
